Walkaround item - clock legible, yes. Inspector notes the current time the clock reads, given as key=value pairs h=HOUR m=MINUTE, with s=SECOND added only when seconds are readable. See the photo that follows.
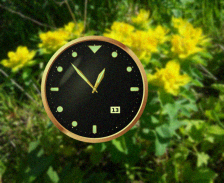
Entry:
h=12 m=53
